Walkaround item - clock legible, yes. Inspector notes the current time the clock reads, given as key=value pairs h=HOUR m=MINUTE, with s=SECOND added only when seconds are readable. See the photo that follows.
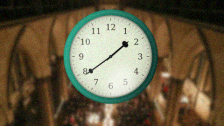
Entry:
h=1 m=39
